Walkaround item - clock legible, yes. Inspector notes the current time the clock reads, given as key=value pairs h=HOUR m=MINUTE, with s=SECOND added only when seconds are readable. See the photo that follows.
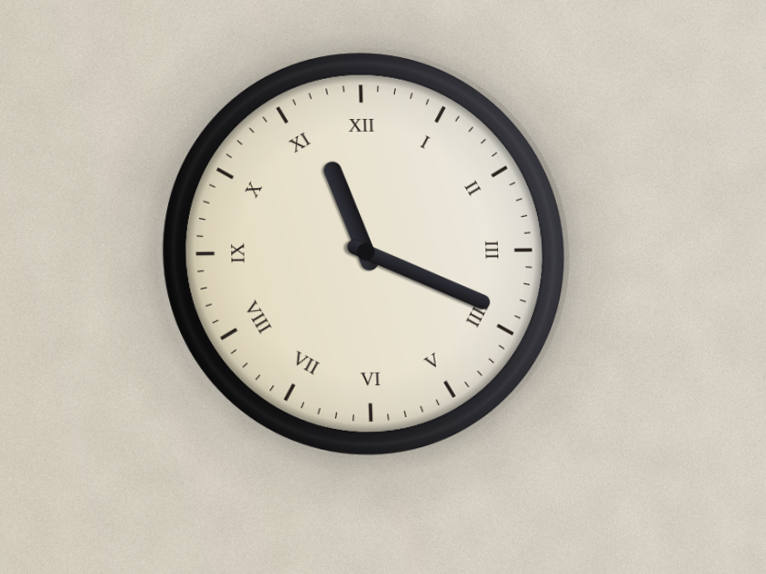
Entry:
h=11 m=19
